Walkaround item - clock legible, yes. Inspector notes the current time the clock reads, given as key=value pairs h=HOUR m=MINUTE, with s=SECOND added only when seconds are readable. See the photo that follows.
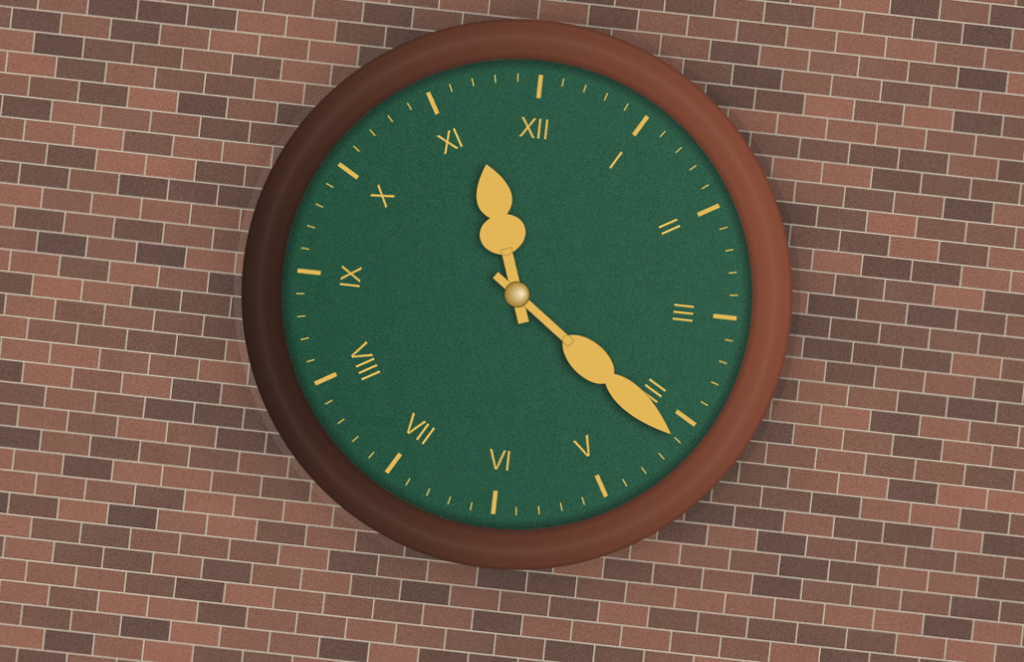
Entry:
h=11 m=21
